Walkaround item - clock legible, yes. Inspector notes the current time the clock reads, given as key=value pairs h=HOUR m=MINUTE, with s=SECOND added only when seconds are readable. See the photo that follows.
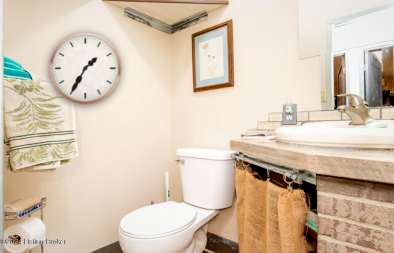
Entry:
h=1 m=35
